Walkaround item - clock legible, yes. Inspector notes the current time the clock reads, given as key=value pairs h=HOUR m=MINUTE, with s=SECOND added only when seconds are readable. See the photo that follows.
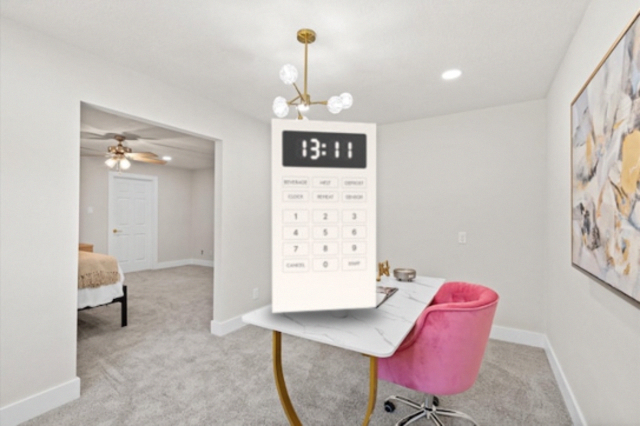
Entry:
h=13 m=11
